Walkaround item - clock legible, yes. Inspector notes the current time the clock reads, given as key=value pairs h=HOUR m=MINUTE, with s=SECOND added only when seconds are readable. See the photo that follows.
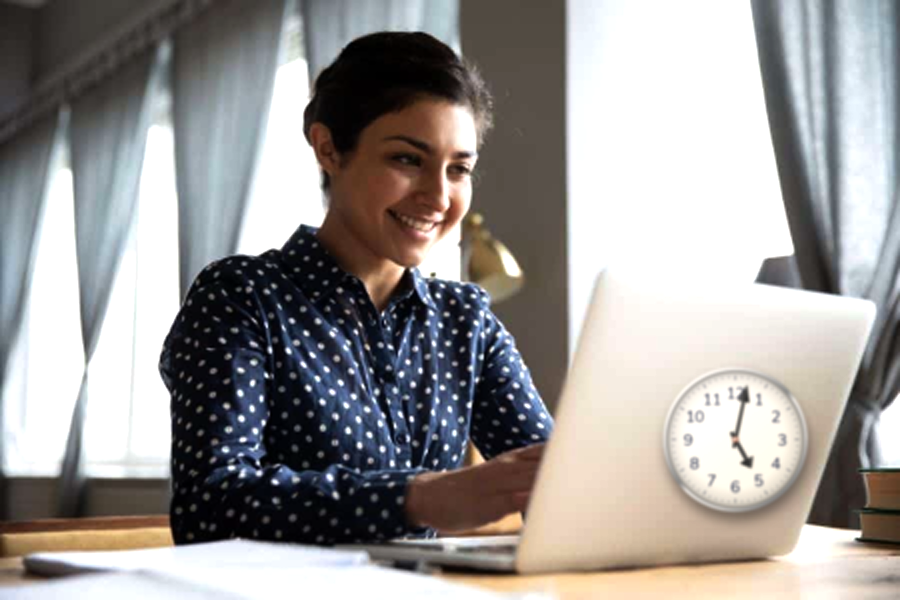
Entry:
h=5 m=2
